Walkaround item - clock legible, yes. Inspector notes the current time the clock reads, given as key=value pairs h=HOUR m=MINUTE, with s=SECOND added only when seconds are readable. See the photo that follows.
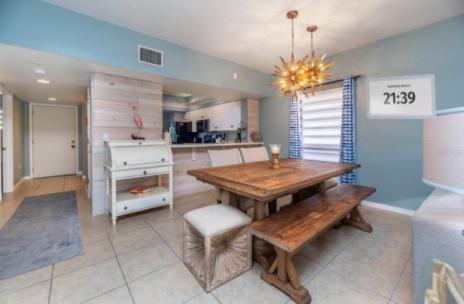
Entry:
h=21 m=39
